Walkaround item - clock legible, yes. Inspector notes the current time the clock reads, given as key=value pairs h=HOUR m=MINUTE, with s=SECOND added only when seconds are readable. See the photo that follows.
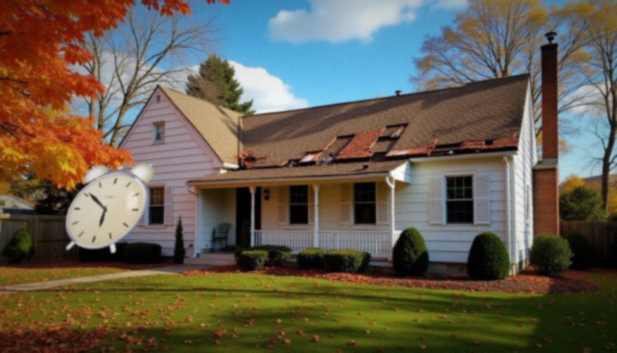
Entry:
h=5 m=51
